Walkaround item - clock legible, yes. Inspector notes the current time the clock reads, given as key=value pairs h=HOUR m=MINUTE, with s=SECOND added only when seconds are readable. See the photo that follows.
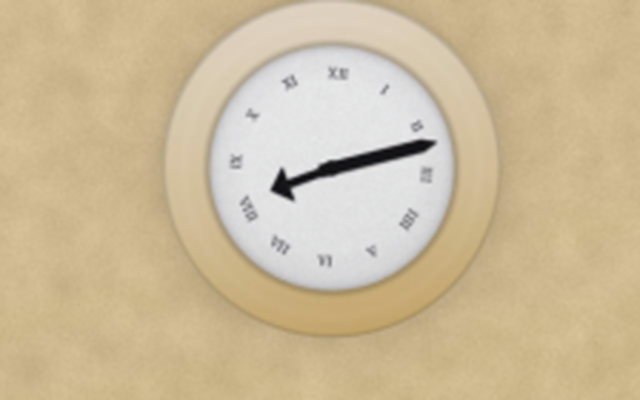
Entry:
h=8 m=12
